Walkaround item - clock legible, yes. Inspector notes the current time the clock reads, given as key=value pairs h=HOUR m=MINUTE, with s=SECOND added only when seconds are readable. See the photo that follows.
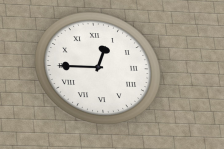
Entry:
h=12 m=45
